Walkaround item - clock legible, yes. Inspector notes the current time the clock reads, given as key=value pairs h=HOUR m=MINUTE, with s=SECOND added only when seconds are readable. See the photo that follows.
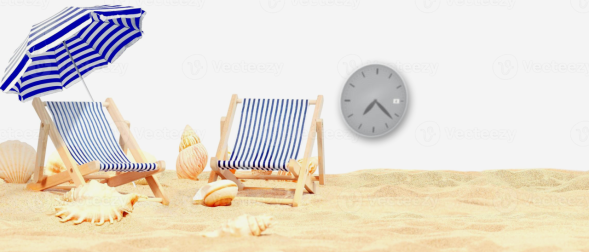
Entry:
h=7 m=22
